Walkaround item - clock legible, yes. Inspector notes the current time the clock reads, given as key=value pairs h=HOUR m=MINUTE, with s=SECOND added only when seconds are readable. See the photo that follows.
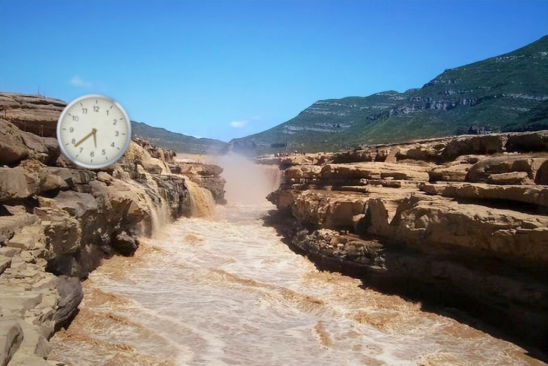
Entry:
h=5 m=38
